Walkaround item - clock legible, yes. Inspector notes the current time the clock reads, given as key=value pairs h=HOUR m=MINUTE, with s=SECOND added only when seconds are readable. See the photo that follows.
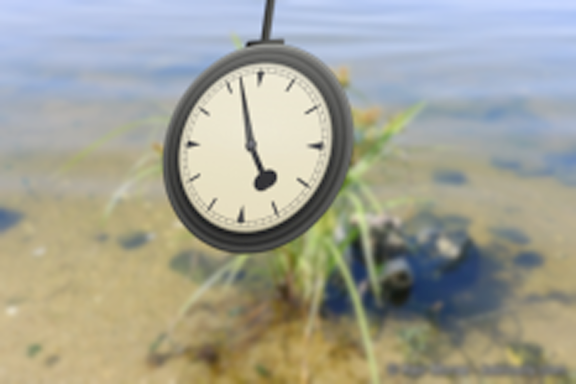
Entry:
h=4 m=57
